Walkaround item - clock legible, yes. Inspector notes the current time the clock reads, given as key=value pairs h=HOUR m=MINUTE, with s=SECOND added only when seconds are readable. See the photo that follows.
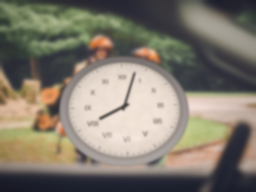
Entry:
h=8 m=3
